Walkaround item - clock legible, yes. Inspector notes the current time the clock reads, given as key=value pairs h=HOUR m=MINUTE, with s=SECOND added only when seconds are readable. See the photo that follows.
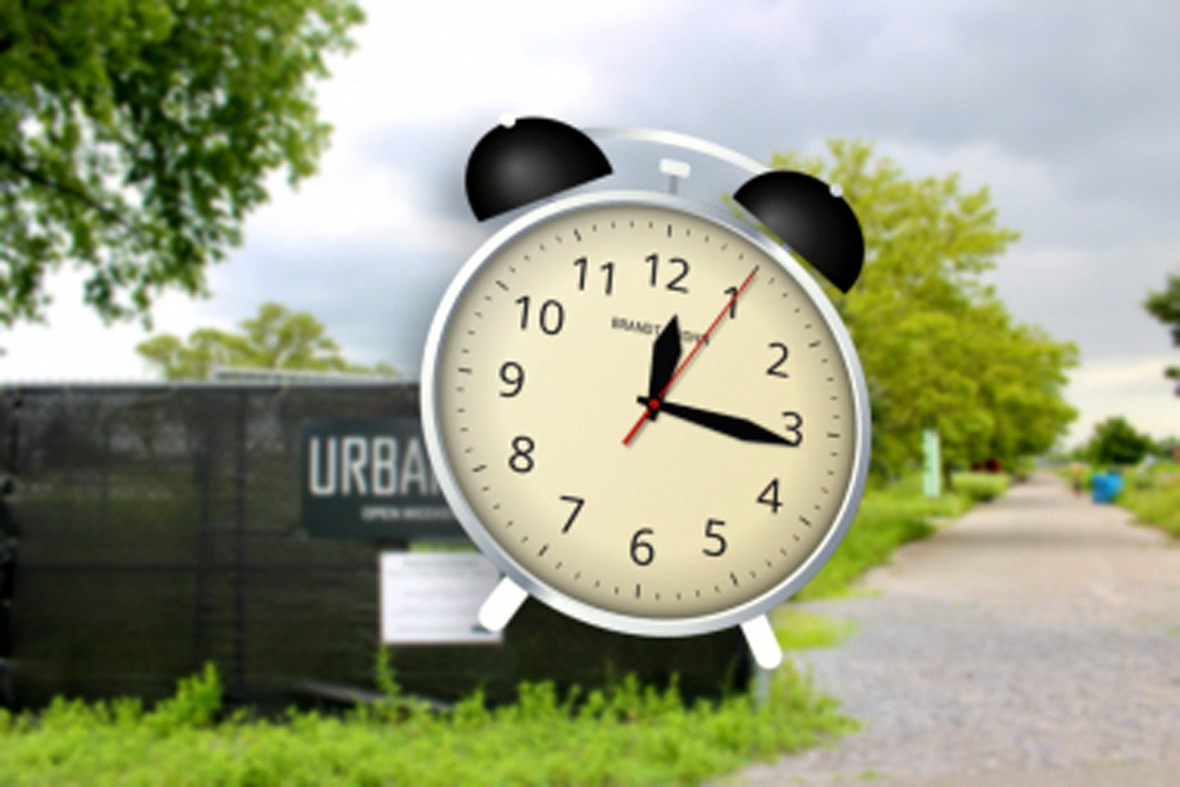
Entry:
h=12 m=16 s=5
